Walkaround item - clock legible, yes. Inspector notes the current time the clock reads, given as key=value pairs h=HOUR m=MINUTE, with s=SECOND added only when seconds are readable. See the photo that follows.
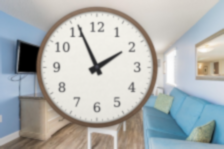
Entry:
h=1 m=56
